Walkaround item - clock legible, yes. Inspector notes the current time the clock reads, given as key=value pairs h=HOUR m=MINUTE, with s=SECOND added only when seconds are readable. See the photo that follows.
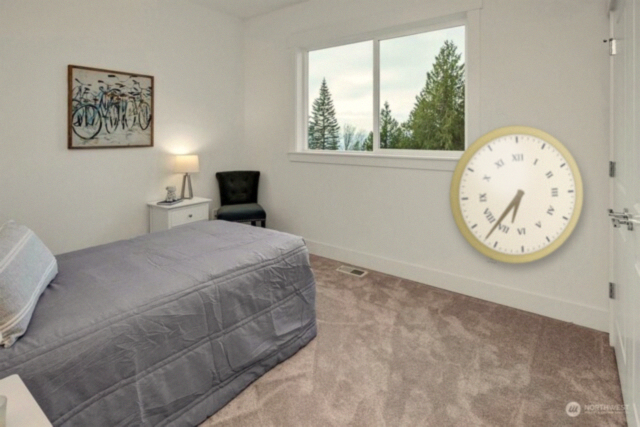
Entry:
h=6 m=37
